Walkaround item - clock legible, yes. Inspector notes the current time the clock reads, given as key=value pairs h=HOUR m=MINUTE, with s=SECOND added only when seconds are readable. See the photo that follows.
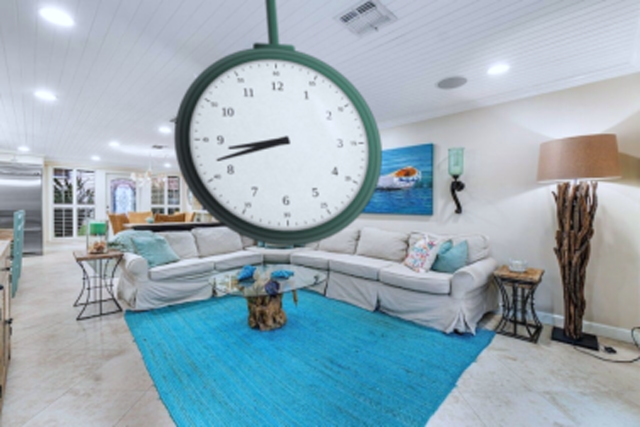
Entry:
h=8 m=42
